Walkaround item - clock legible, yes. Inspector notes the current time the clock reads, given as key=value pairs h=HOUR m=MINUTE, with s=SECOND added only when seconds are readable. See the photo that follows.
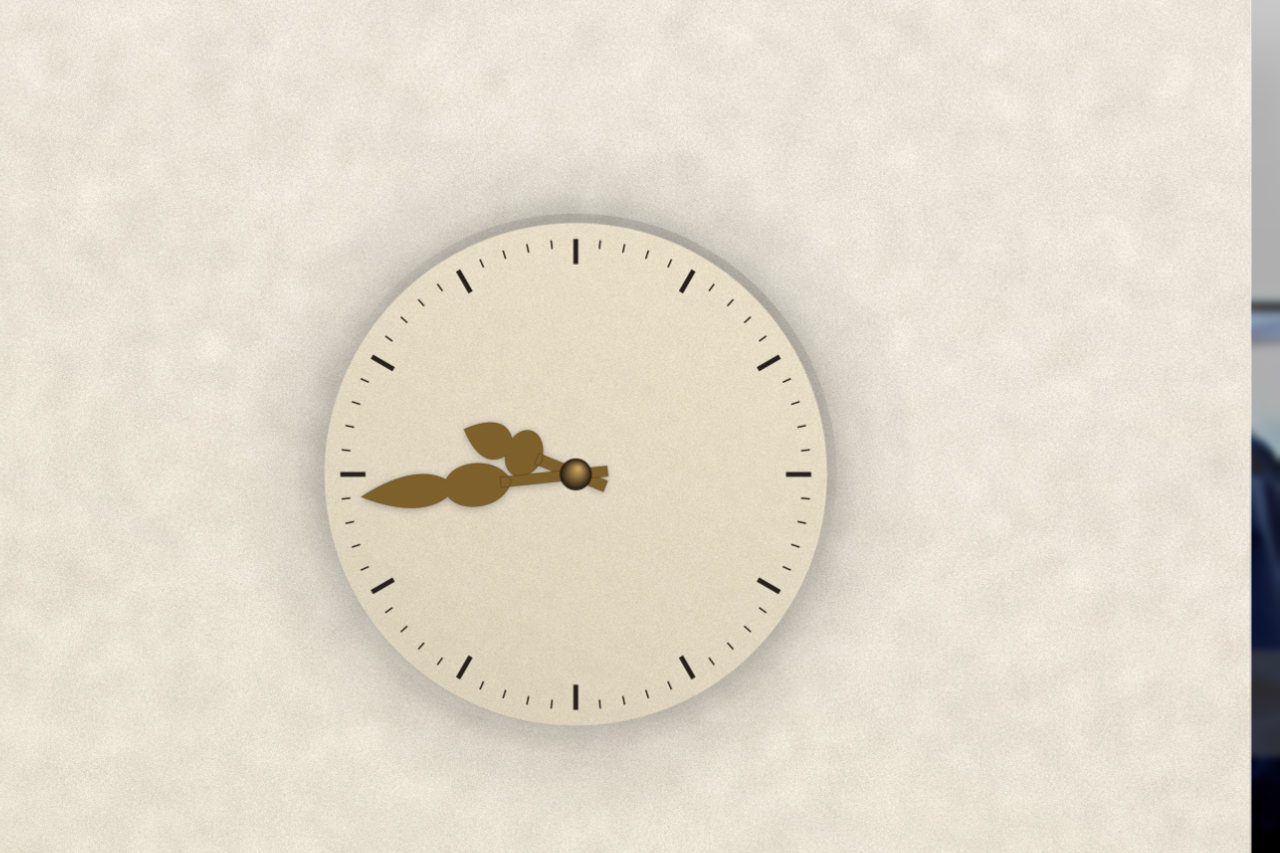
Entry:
h=9 m=44
